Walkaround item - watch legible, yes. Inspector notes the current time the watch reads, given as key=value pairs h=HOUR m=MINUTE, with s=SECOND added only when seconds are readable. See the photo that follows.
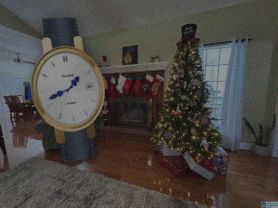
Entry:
h=1 m=42
